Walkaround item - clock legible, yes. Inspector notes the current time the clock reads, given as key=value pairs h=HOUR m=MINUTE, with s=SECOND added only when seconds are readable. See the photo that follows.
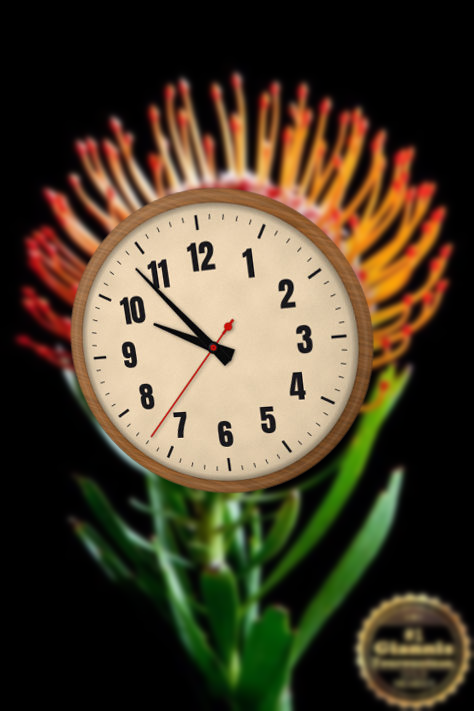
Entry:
h=9 m=53 s=37
